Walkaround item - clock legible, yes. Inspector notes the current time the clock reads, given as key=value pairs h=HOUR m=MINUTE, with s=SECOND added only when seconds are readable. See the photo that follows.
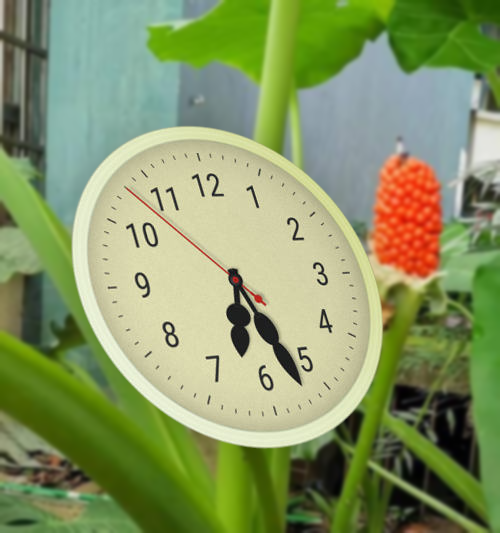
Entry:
h=6 m=26 s=53
